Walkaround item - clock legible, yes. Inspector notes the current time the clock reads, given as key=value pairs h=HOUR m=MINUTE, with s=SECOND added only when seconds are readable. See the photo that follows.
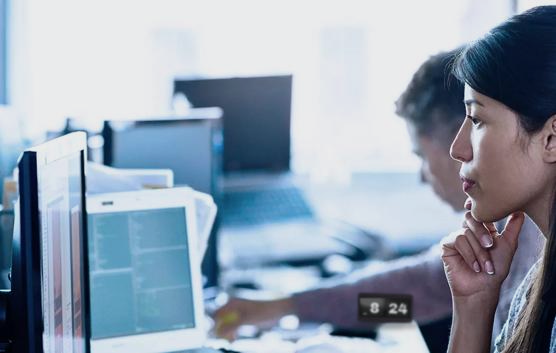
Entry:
h=8 m=24
